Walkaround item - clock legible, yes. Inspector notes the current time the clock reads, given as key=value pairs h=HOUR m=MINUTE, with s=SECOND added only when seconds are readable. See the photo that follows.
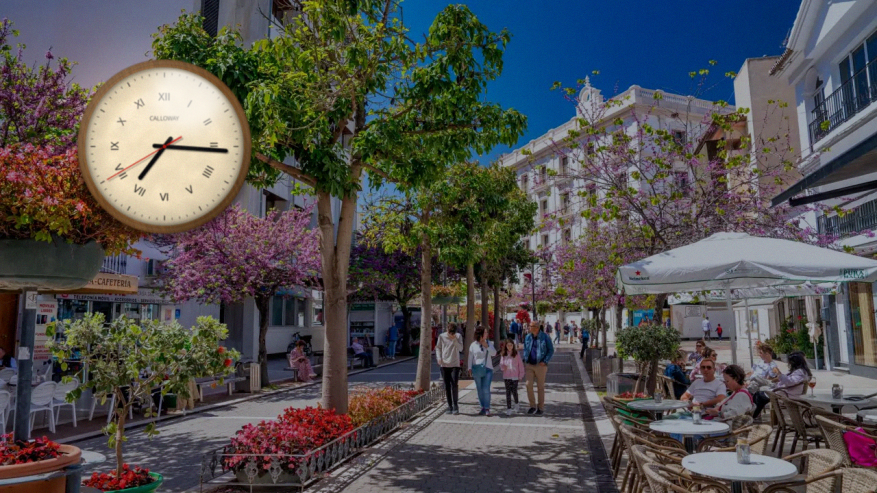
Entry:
h=7 m=15 s=40
